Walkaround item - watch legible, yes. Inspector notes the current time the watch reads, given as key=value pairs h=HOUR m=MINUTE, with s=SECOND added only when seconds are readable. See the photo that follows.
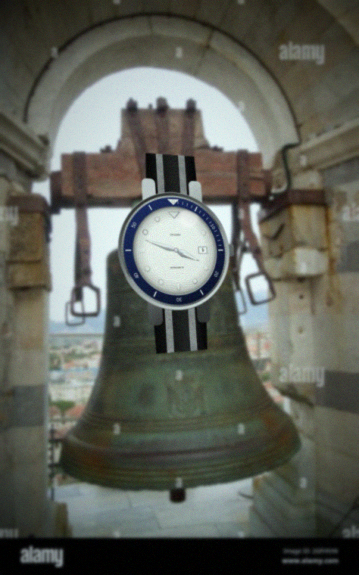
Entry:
h=3 m=48
